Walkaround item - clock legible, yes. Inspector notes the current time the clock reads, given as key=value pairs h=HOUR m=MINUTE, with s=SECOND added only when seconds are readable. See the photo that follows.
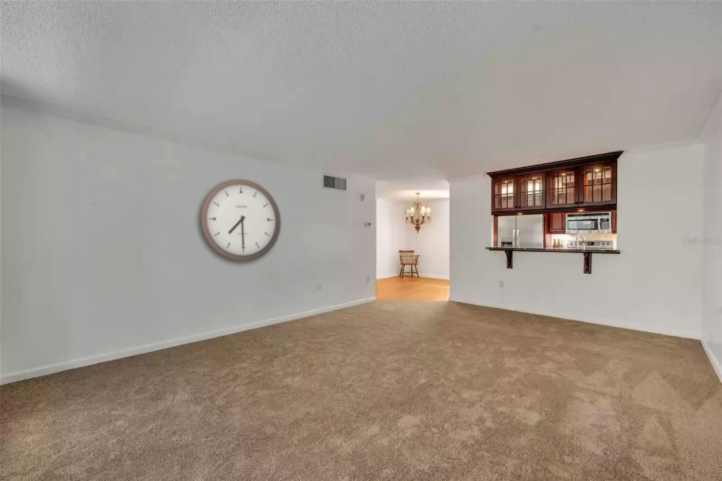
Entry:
h=7 m=30
